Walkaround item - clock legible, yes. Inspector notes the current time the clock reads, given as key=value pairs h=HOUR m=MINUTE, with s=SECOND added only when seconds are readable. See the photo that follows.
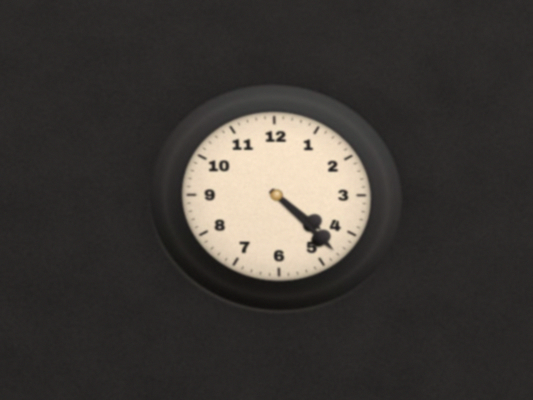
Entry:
h=4 m=23
